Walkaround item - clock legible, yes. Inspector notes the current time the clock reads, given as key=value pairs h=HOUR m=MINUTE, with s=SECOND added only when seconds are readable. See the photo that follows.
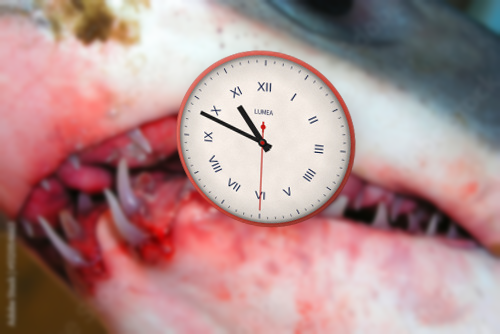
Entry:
h=10 m=48 s=30
